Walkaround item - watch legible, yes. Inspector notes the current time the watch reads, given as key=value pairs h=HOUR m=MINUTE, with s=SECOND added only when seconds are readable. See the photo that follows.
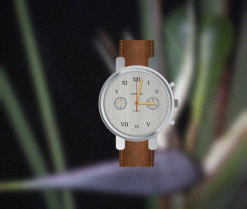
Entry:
h=3 m=2
